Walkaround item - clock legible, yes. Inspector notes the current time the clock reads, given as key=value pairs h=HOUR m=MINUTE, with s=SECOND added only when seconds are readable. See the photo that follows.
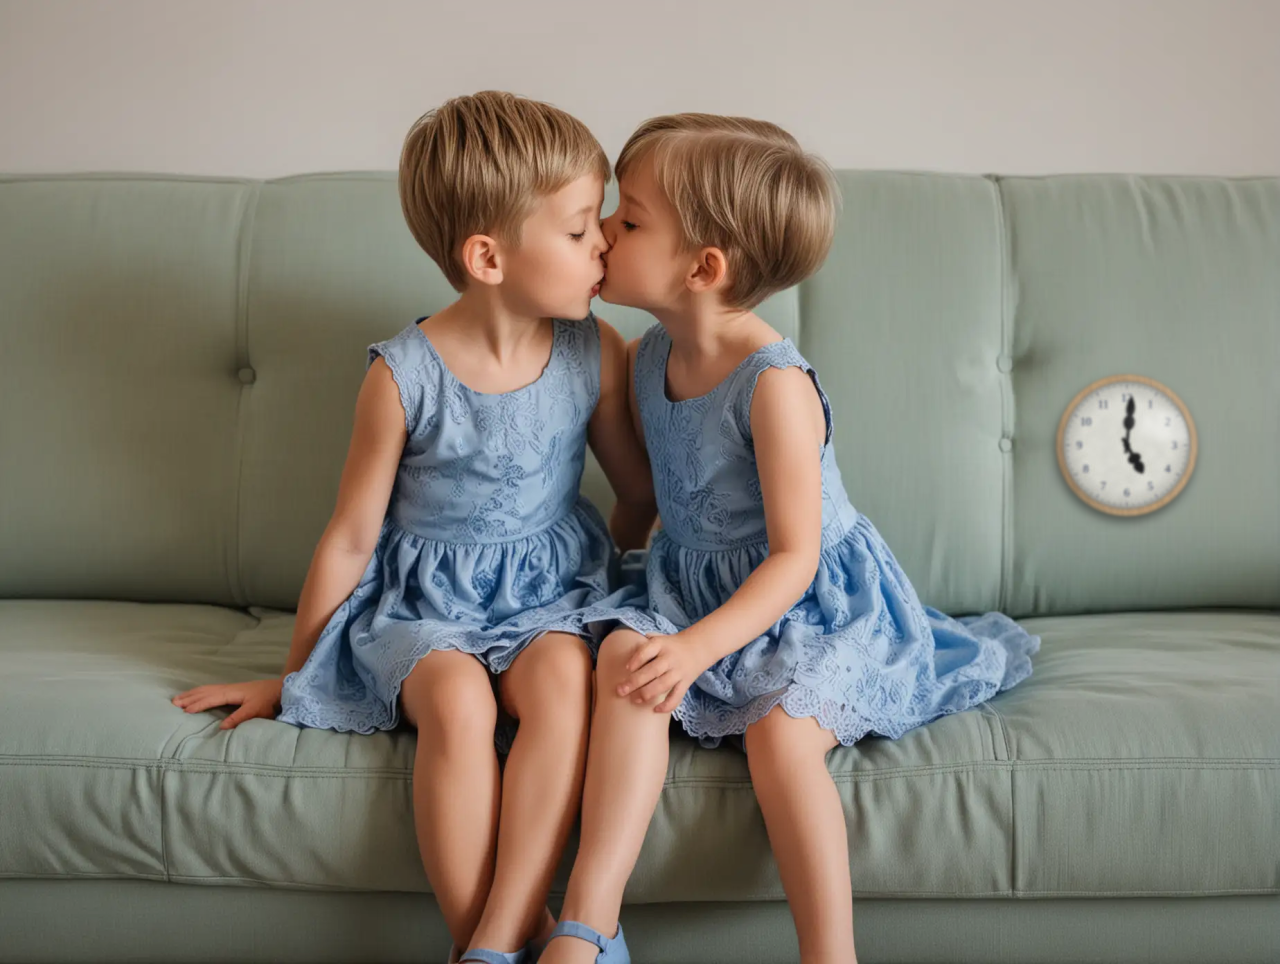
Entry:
h=5 m=1
